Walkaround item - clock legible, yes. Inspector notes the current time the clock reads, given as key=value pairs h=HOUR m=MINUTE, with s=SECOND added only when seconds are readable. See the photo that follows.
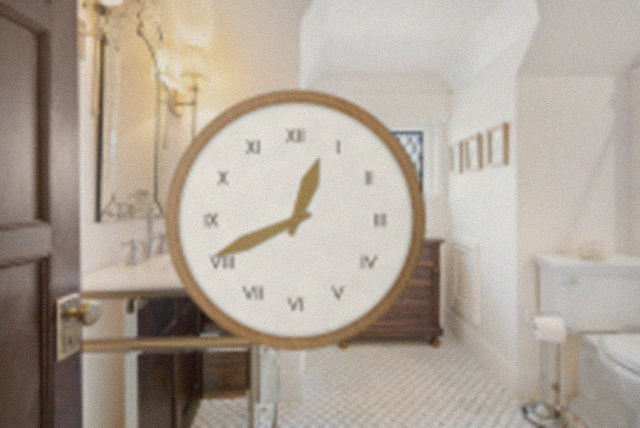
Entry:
h=12 m=41
